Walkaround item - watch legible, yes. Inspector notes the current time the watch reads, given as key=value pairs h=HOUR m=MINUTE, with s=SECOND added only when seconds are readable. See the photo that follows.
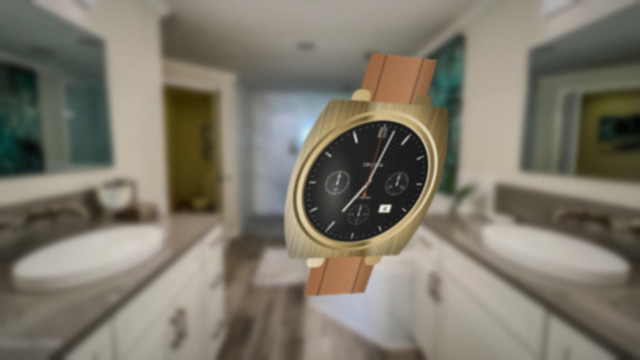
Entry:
h=7 m=2
